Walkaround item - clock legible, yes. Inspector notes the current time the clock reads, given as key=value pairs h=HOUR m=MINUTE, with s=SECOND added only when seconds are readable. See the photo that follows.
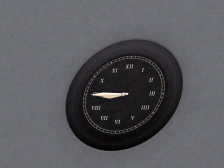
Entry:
h=8 m=45
